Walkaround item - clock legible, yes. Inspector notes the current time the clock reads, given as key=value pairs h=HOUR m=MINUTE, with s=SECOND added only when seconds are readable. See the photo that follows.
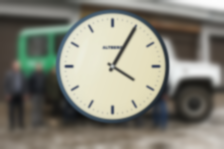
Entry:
h=4 m=5
